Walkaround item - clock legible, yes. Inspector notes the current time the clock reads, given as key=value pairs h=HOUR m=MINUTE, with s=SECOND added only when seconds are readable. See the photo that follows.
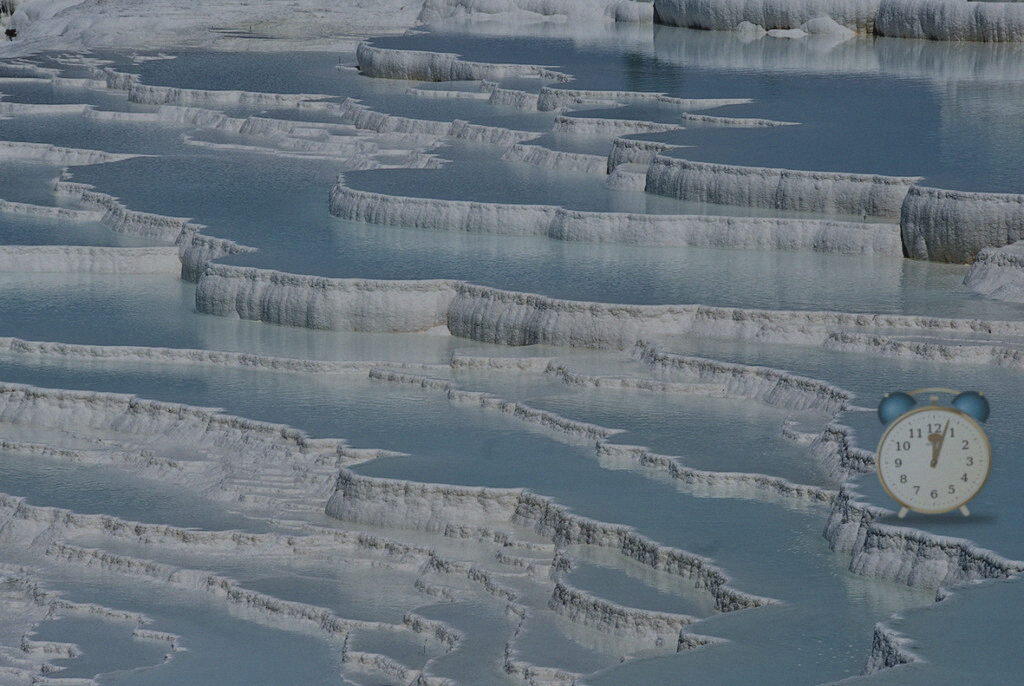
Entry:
h=12 m=3
